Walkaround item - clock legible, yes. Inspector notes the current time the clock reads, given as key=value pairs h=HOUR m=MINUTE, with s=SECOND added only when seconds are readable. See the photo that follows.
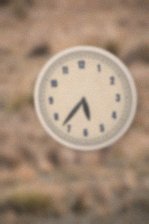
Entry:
h=5 m=37
